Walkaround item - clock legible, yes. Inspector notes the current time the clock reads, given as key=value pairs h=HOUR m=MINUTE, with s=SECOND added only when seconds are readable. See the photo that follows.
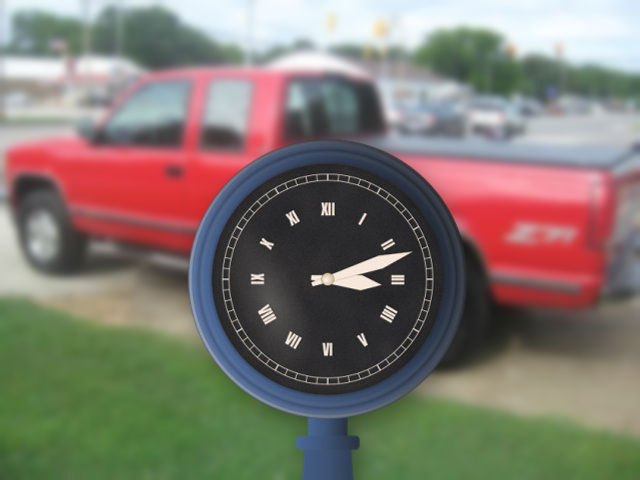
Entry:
h=3 m=12
